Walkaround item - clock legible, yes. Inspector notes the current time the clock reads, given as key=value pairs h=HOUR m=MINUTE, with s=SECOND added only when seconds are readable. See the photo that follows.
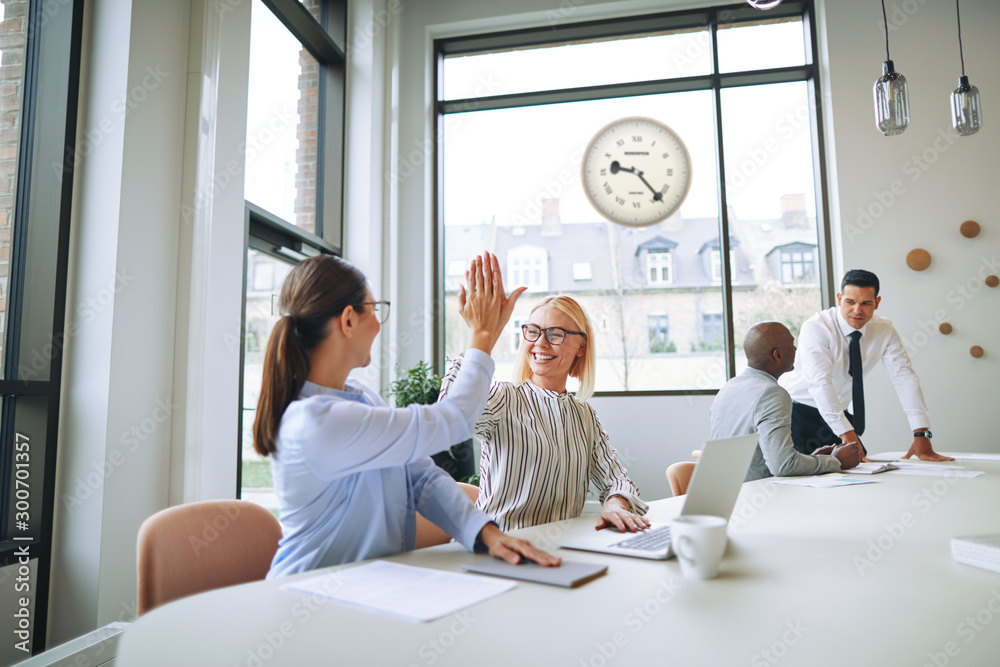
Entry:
h=9 m=23
